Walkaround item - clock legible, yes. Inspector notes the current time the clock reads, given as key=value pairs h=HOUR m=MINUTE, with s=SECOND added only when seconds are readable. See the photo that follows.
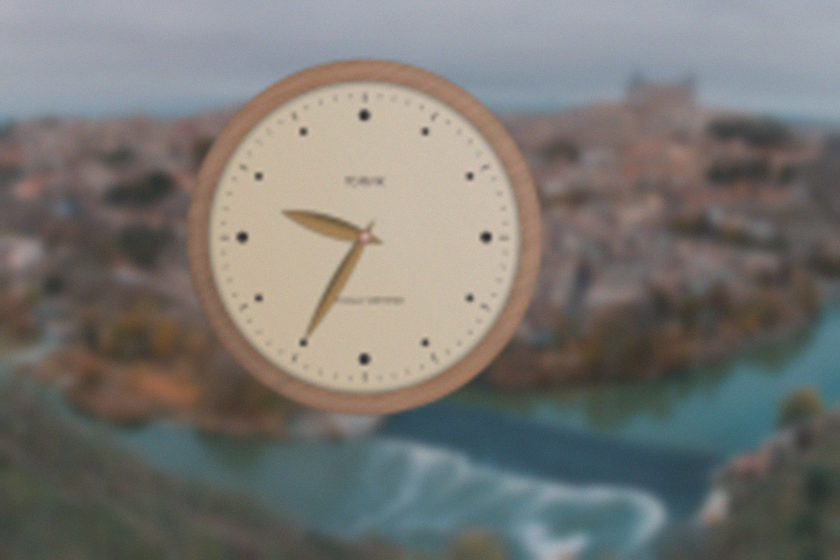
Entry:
h=9 m=35
